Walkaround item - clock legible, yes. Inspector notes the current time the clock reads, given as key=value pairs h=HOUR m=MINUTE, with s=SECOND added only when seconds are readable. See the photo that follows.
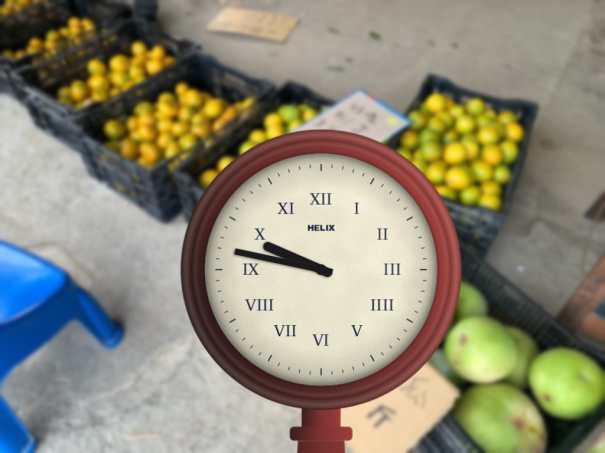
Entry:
h=9 m=47
